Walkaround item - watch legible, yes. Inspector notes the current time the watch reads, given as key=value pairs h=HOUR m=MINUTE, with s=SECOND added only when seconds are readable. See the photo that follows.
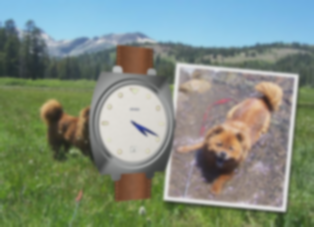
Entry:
h=4 m=19
